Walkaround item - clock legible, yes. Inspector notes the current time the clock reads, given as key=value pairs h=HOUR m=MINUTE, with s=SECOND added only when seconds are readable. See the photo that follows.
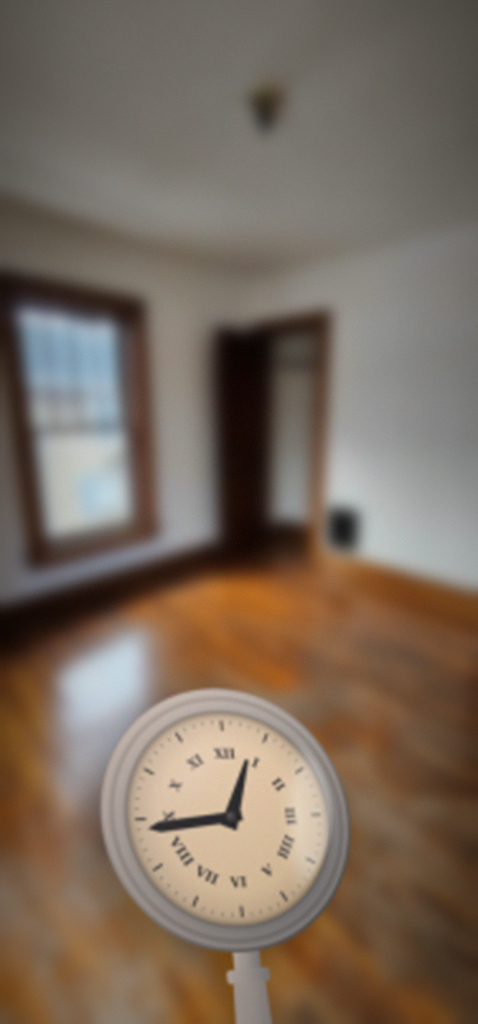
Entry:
h=12 m=44
